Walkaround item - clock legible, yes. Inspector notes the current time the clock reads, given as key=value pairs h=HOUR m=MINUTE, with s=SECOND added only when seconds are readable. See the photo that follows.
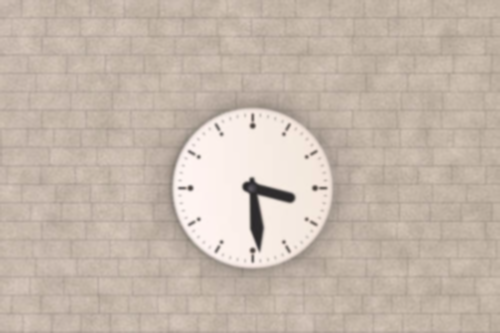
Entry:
h=3 m=29
